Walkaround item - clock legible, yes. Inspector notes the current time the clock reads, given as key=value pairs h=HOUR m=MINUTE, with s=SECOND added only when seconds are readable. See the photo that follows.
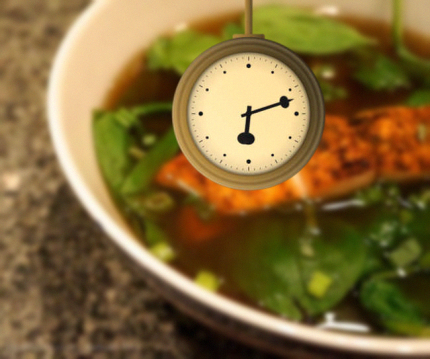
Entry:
h=6 m=12
